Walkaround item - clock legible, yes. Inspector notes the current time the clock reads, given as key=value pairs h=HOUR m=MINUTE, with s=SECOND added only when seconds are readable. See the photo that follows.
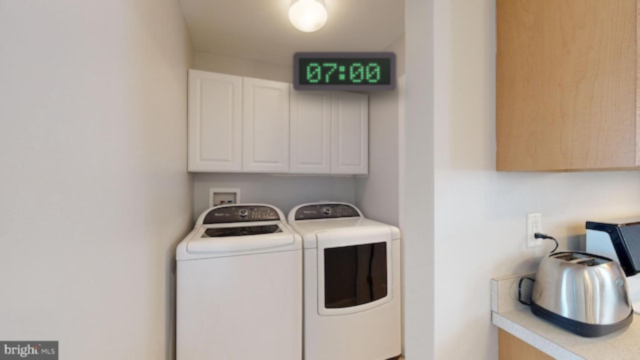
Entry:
h=7 m=0
